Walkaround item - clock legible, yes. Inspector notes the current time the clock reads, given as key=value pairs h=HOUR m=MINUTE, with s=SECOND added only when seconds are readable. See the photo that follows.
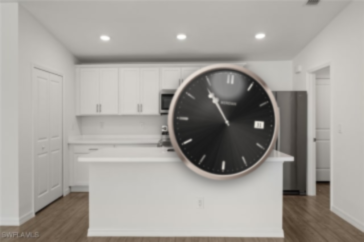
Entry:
h=10 m=54
